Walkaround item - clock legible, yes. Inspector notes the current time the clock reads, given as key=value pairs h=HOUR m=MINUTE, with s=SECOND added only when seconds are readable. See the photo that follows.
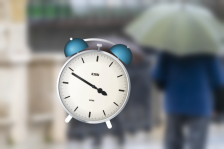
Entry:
h=3 m=49
